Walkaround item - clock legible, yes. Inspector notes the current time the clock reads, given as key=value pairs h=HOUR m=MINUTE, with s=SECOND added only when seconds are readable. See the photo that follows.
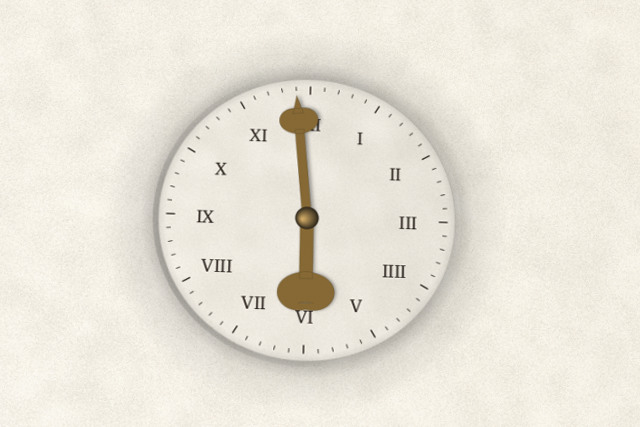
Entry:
h=5 m=59
